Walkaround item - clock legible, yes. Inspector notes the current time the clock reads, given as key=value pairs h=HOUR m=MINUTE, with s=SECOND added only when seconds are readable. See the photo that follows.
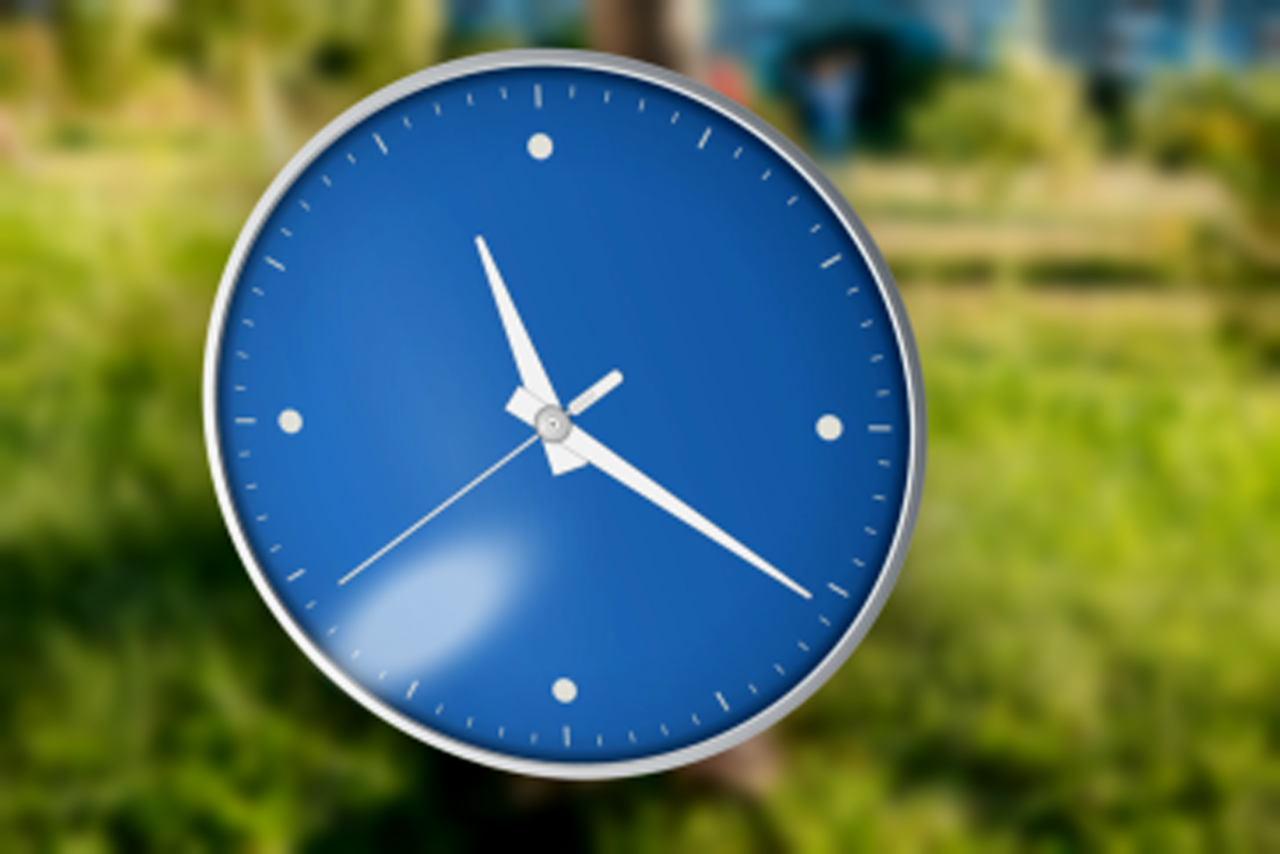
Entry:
h=11 m=20 s=39
